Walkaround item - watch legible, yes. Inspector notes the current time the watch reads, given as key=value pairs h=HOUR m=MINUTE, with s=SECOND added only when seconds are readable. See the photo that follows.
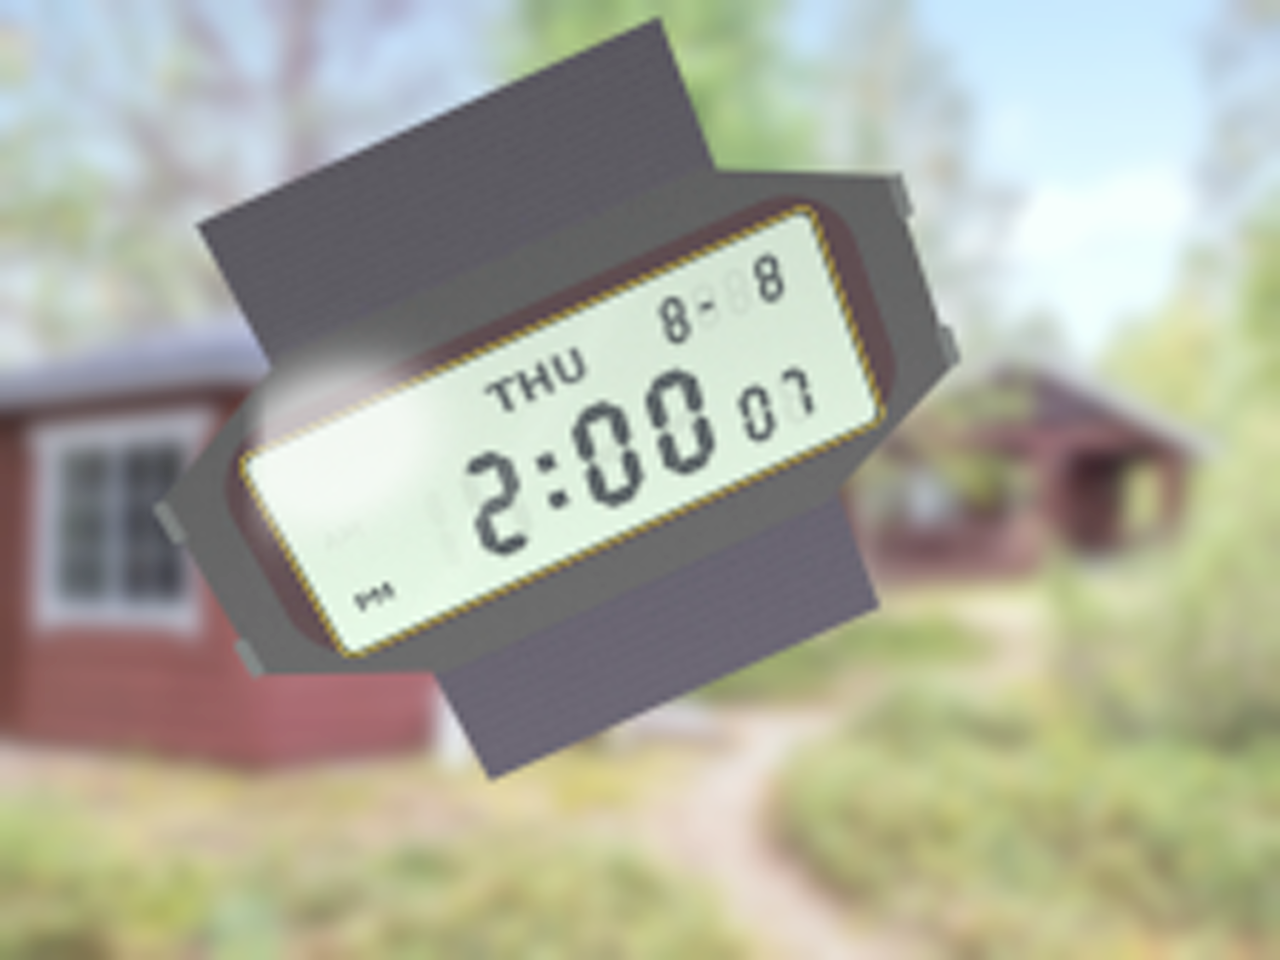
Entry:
h=2 m=0 s=7
